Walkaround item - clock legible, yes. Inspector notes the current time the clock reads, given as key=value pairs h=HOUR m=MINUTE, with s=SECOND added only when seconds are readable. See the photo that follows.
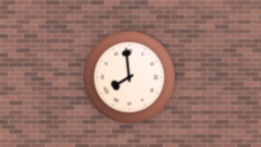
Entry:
h=7 m=59
